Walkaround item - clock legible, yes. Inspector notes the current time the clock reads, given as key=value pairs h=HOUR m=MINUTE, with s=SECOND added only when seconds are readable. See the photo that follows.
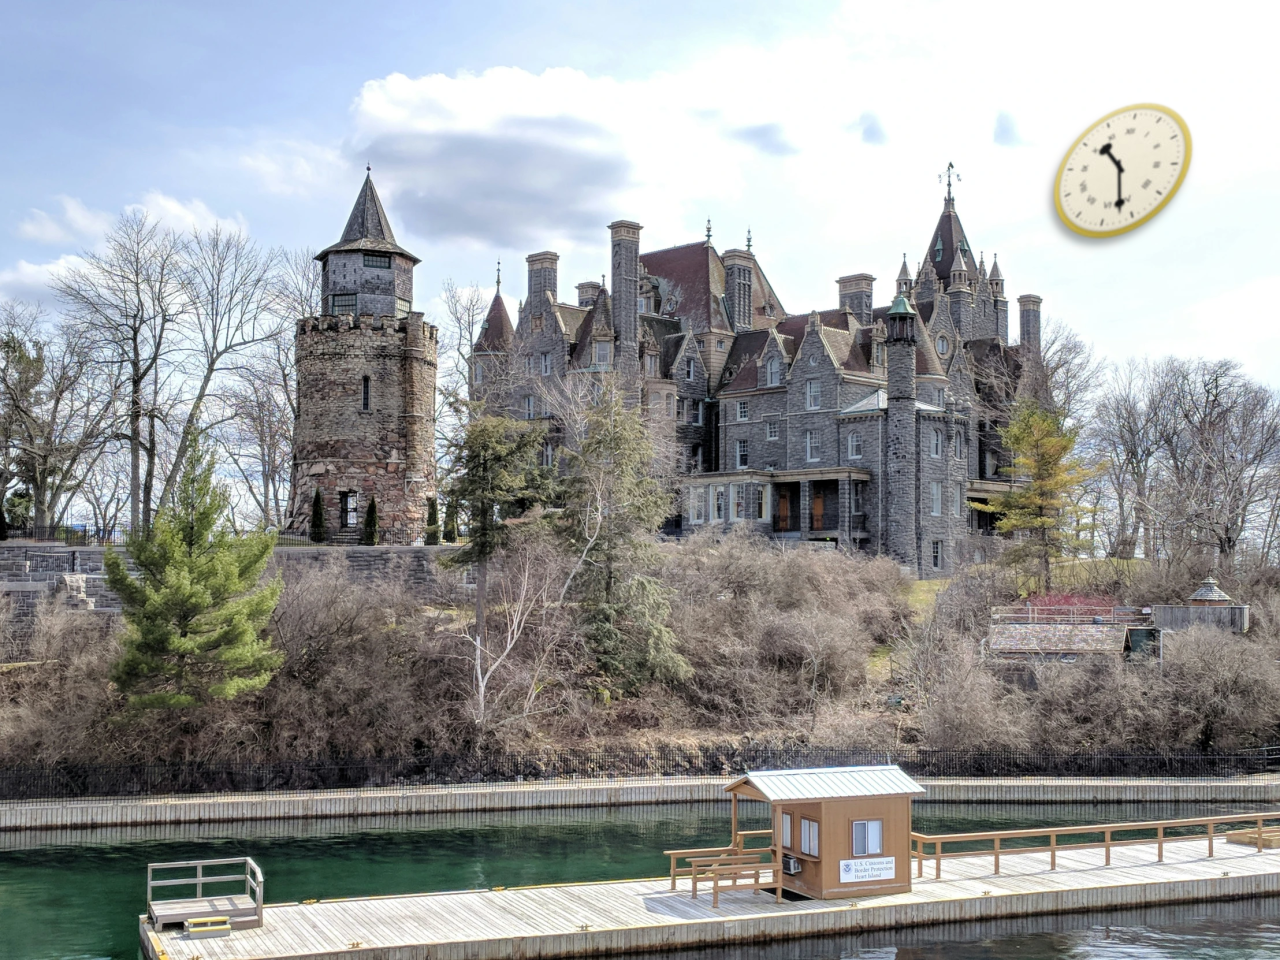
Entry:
h=10 m=27
